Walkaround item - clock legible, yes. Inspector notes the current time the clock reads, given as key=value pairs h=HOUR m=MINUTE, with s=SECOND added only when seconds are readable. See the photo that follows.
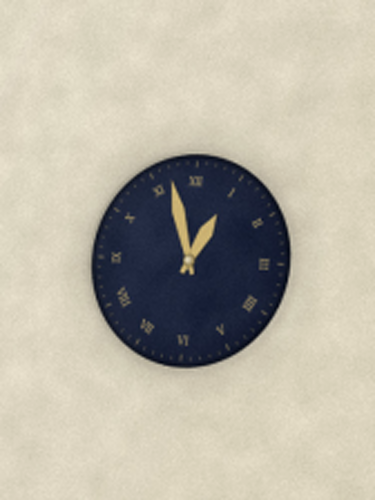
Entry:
h=12 m=57
